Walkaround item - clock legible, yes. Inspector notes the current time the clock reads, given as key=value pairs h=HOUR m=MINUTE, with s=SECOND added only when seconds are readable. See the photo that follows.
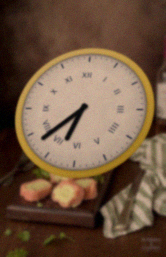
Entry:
h=6 m=38
